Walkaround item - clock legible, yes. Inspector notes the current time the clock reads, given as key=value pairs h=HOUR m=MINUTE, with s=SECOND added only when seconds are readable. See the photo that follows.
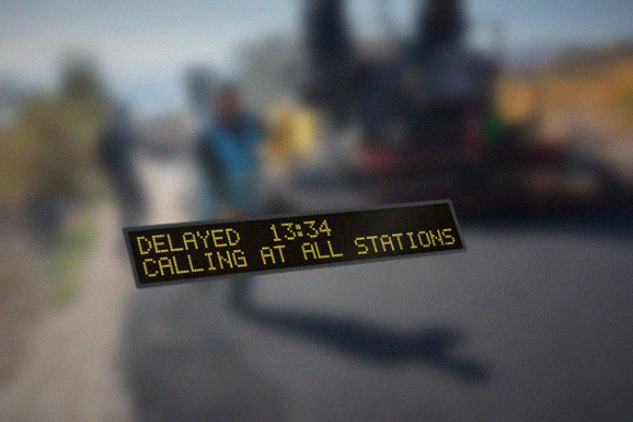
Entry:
h=13 m=34
